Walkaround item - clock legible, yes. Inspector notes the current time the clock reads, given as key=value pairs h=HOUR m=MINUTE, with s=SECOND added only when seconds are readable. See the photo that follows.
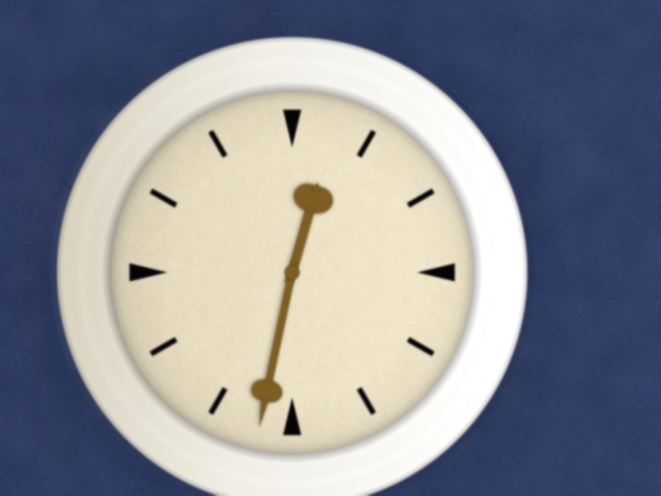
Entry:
h=12 m=32
